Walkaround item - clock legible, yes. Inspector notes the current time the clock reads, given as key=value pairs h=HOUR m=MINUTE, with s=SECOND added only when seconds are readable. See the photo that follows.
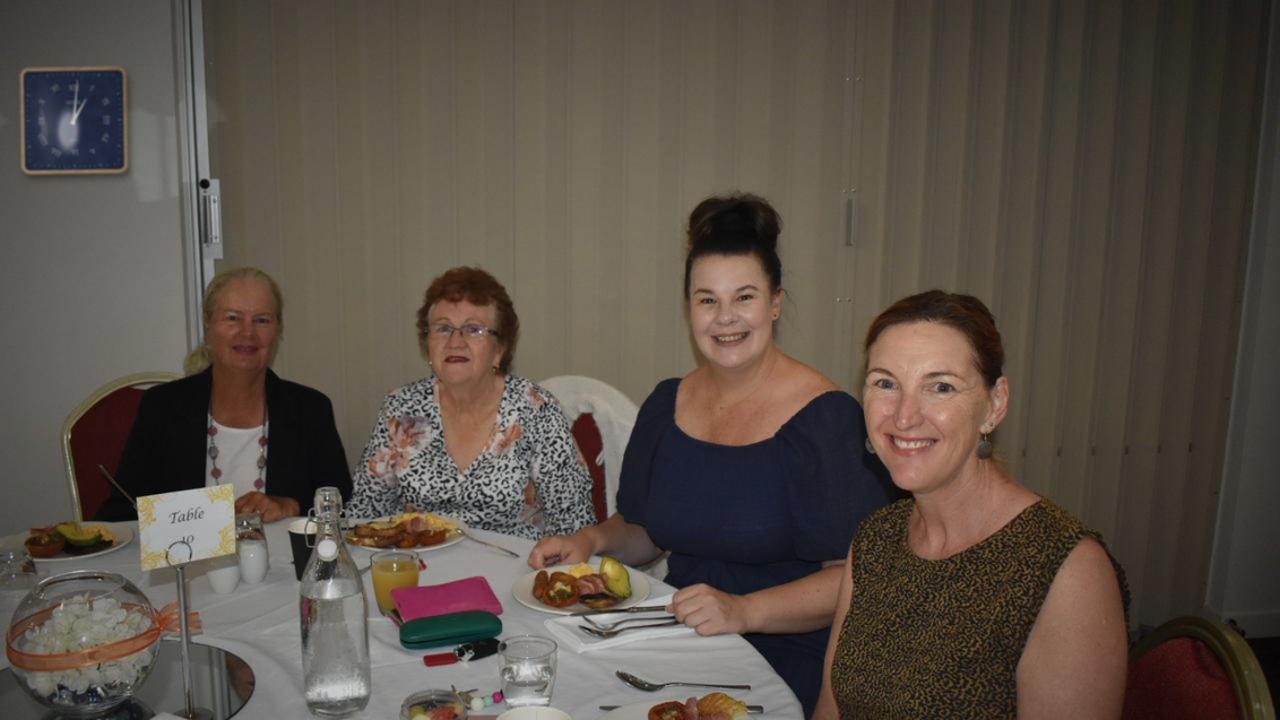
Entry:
h=1 m=1
